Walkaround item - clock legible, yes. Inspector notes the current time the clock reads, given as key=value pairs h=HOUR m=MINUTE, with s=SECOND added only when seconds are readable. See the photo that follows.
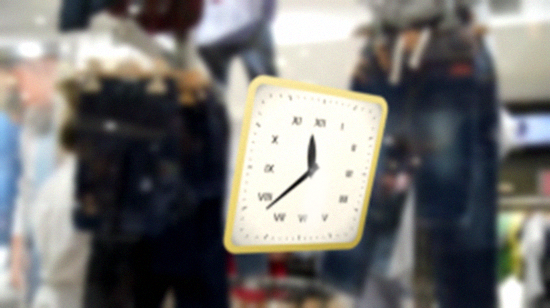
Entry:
h=11 m=38
